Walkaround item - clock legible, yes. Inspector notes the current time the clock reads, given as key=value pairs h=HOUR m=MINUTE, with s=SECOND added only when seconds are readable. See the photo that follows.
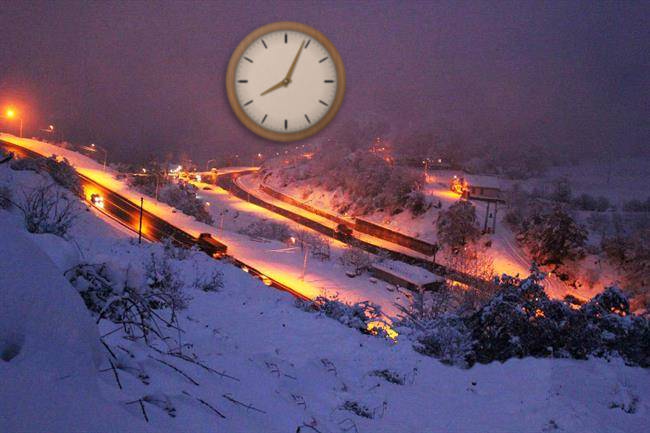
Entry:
h=8 m=4
